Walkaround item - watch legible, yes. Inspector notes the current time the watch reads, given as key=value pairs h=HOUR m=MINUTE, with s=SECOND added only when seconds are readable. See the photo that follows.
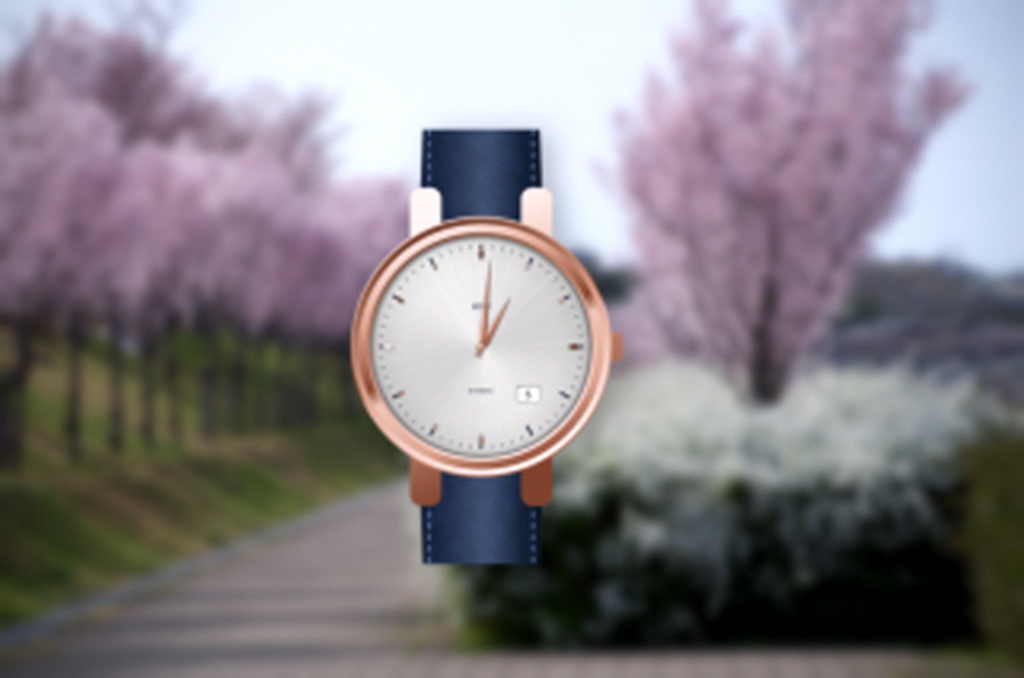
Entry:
h=1 m=1
